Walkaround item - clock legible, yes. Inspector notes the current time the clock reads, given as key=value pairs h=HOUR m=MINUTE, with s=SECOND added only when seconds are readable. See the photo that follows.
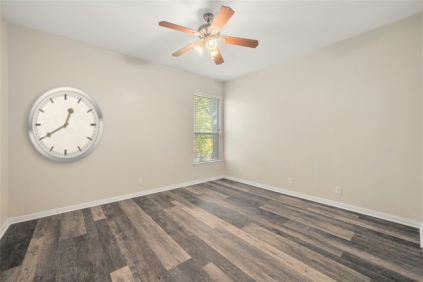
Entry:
h=12 m=40
